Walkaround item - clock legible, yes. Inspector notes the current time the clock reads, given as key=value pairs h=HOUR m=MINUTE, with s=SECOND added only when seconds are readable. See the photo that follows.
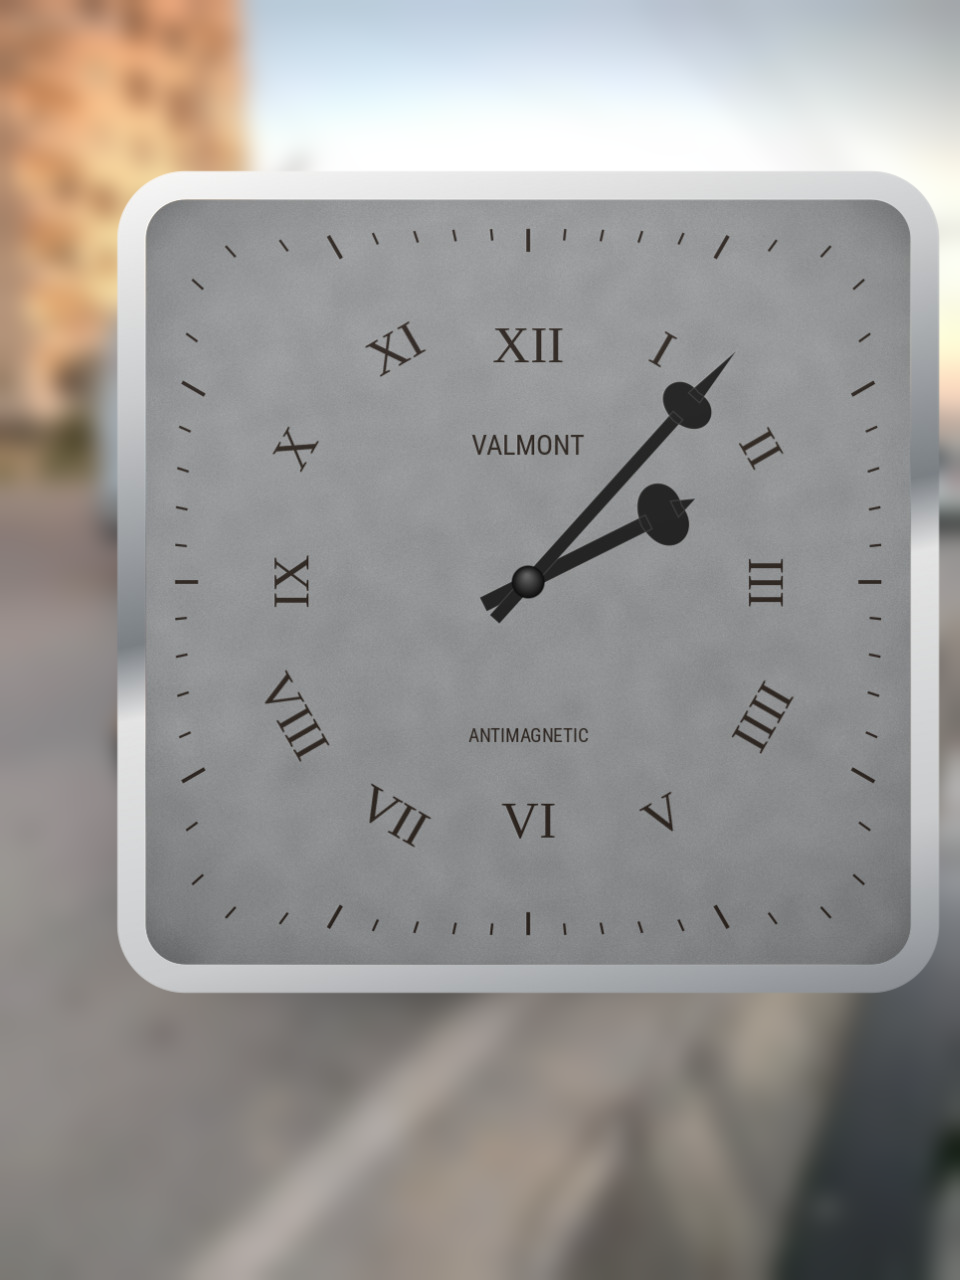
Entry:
h=2 m=7
